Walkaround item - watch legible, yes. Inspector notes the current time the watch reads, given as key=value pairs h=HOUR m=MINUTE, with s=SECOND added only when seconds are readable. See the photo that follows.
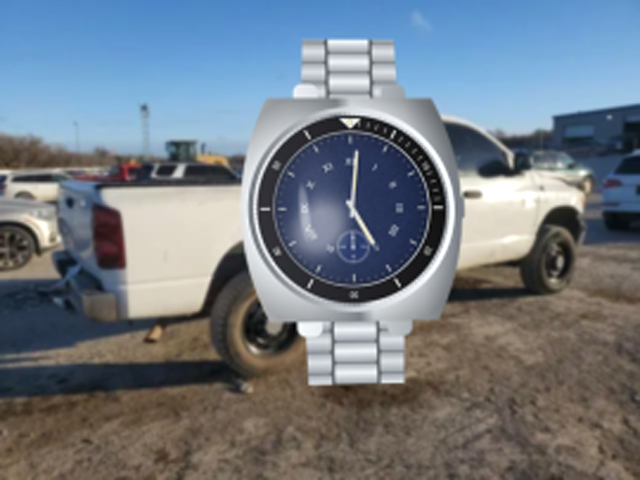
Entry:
h=5 m=1
